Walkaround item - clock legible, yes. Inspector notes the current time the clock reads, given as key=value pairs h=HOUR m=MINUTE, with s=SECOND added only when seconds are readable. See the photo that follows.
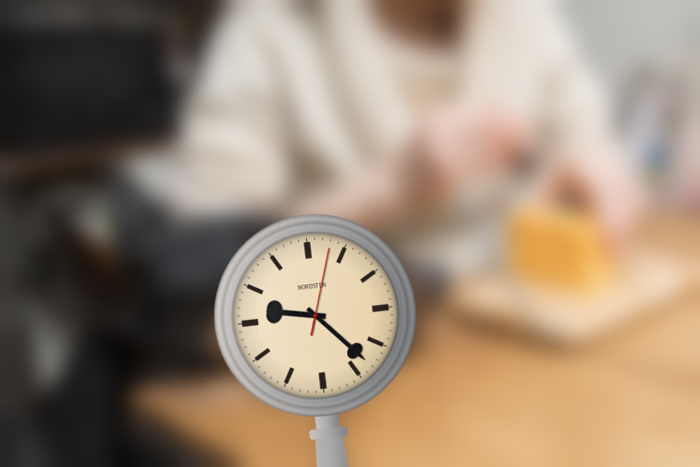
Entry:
h=9 m=23 s=3
